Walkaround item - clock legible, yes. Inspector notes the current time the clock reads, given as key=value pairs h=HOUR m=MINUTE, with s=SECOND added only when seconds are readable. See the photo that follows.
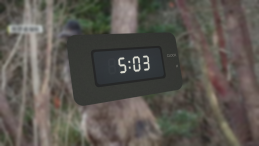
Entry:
h=5 m=3
